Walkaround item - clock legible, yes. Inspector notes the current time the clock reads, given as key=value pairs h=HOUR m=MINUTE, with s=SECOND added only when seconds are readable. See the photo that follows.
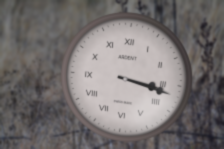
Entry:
h=3 m=17
